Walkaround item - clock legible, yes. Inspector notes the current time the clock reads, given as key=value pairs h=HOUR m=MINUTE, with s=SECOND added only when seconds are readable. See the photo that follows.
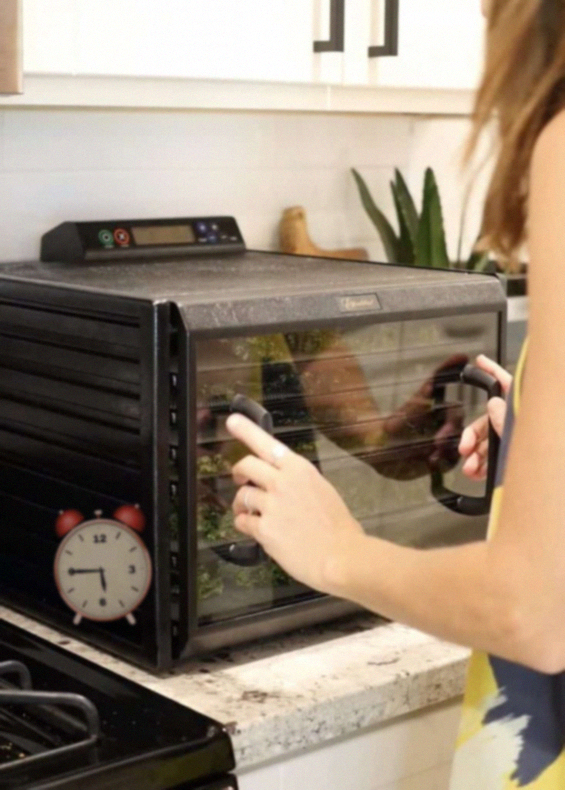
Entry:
h=5 m=45
